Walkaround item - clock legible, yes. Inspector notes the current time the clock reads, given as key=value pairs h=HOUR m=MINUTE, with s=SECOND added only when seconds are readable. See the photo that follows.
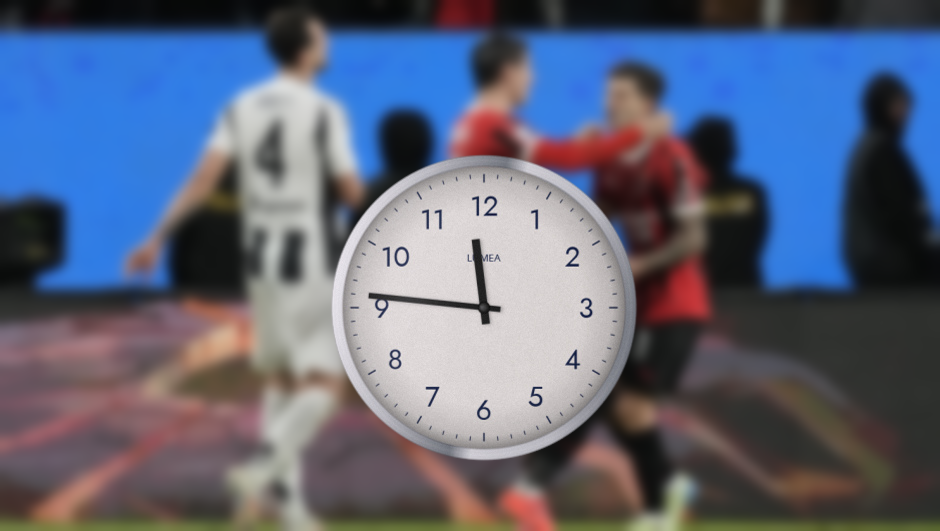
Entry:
h=11 m=46
